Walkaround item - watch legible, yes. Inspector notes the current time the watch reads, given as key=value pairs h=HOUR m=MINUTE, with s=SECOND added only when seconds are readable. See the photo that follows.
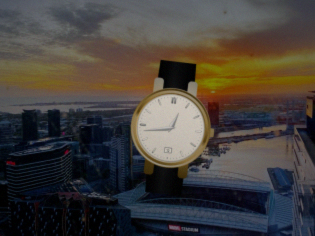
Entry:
h=12 m=43
